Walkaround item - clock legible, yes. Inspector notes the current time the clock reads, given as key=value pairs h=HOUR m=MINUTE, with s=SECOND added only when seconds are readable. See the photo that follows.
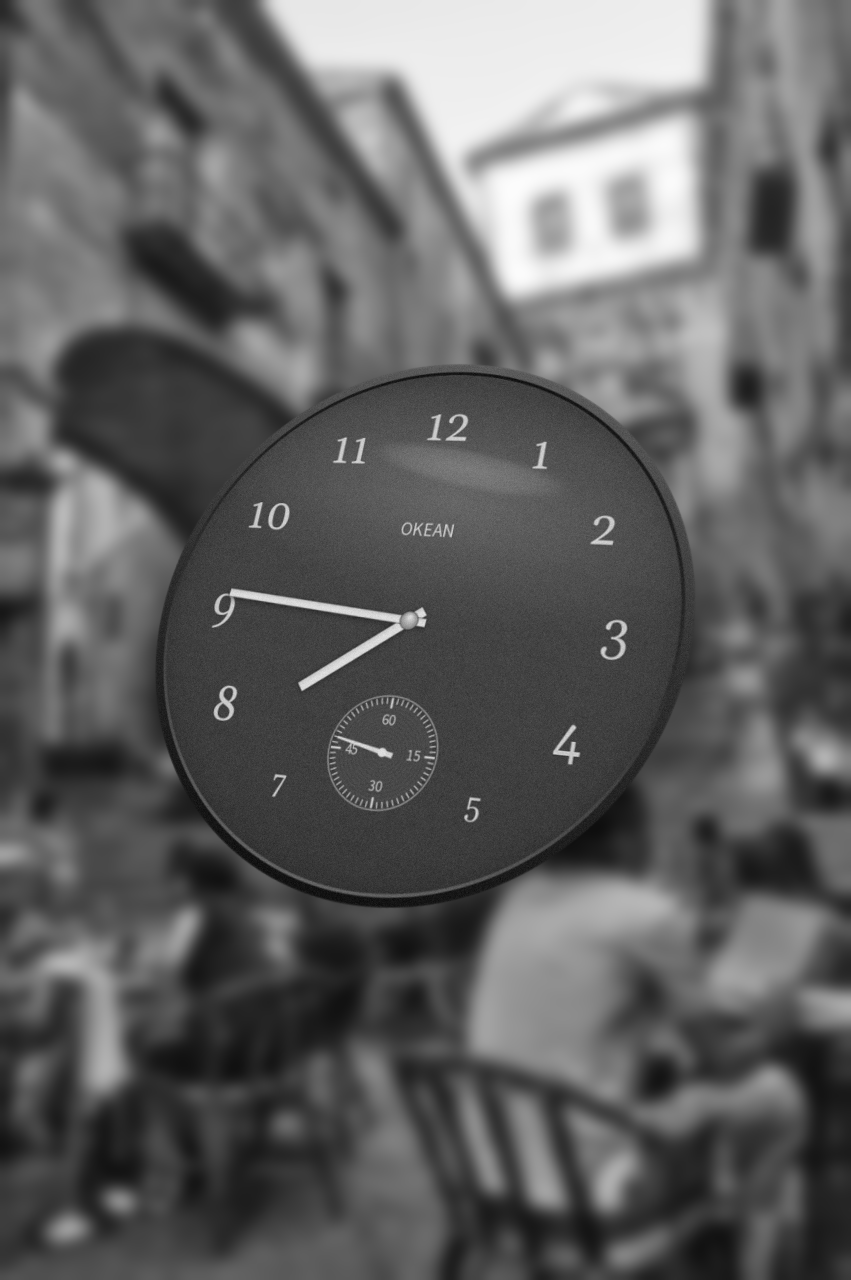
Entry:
h=7 m=45 s=47
